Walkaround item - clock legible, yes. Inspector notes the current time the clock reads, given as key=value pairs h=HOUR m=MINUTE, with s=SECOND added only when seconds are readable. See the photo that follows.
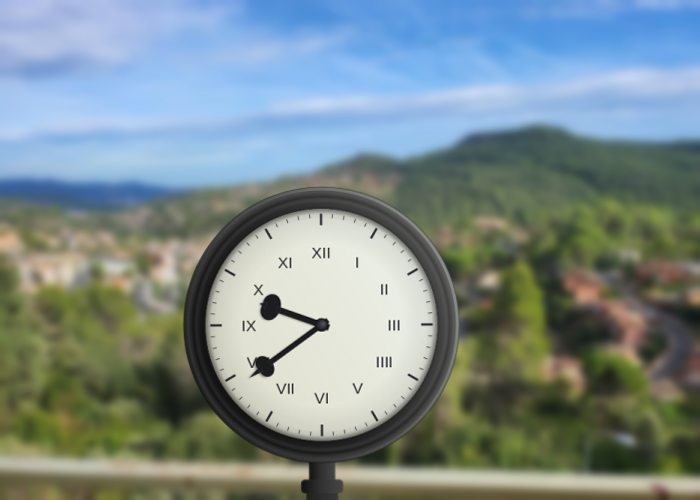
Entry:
h=9 m=39
